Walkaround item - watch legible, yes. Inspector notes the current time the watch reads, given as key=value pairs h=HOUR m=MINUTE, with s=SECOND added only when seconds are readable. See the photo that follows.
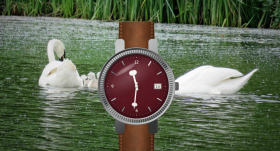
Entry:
h=11 m=31
